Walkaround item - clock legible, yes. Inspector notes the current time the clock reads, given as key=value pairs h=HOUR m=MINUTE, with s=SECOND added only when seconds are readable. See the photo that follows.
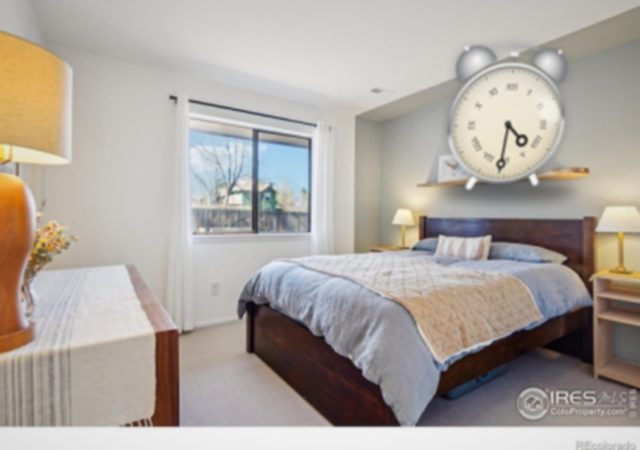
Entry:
h=4 m=31
